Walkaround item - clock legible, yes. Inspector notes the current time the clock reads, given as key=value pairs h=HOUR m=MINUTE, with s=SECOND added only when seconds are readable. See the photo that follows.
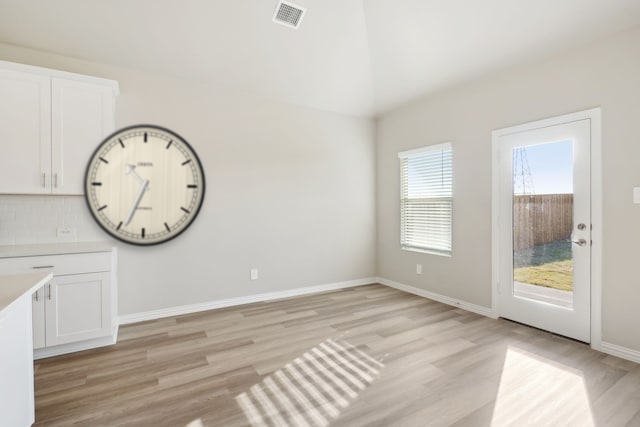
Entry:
h=10 m=34
